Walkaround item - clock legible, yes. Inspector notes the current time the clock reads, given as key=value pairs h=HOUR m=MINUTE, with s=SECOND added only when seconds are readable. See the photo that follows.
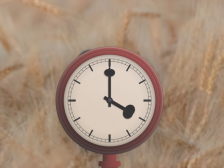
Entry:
h=4 m=0
